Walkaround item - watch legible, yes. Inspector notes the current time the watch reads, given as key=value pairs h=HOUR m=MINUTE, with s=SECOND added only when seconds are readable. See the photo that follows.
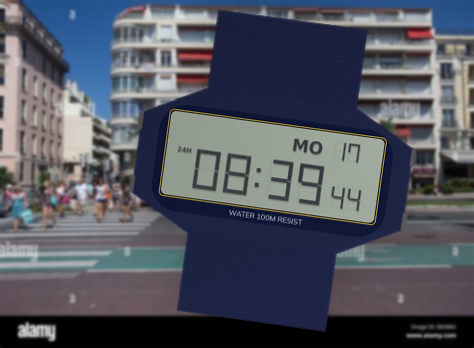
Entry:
h=8 m=39 s=44
